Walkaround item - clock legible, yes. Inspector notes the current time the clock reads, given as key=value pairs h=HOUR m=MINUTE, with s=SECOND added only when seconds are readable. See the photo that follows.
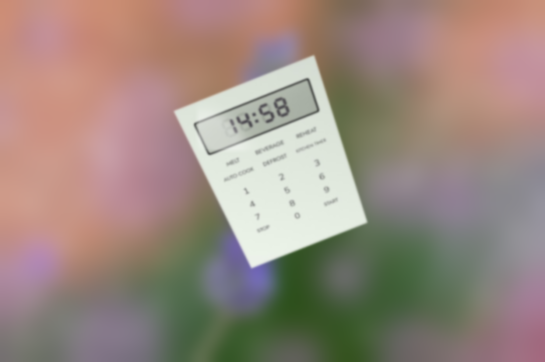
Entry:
h=14 m=58
